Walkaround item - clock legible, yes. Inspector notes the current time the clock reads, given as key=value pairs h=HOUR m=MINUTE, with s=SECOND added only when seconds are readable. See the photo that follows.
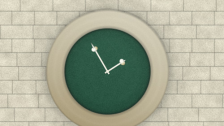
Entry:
h=1 m=55
